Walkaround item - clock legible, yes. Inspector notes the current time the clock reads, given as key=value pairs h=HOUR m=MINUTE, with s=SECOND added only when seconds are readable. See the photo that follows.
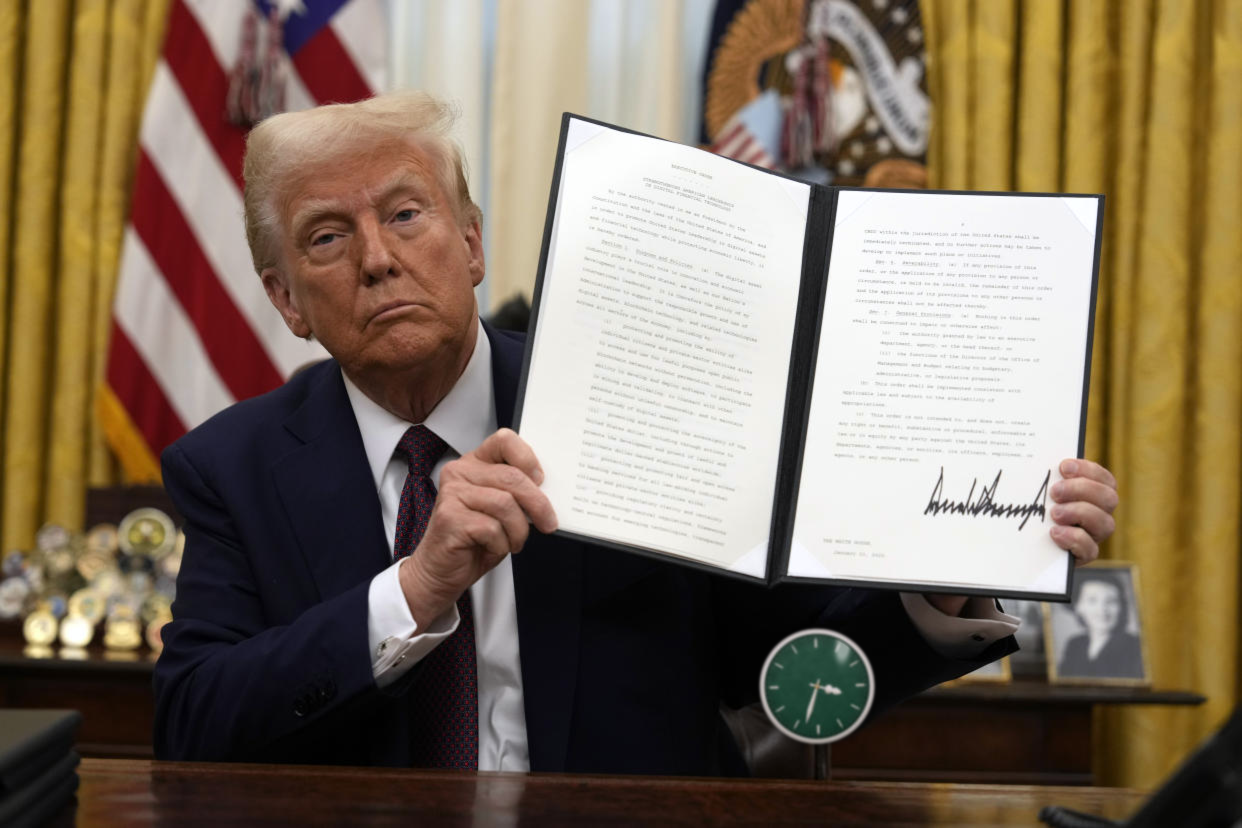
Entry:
h=3 m=33
